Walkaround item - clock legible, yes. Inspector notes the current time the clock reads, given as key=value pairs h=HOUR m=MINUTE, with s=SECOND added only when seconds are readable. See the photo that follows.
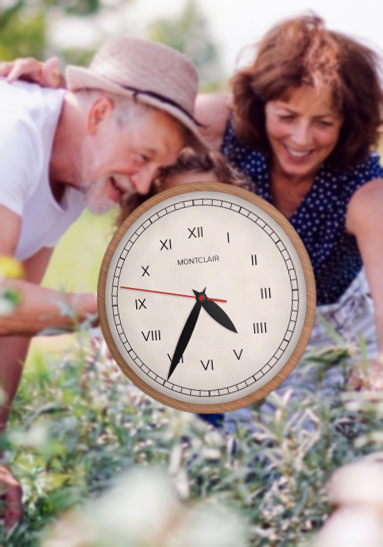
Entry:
h=4 m=34 s=47
